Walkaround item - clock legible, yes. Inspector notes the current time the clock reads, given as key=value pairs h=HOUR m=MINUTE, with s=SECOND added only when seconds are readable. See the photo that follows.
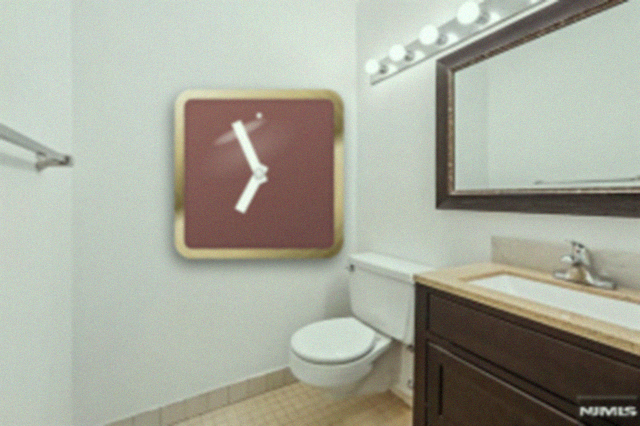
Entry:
h=6 m=56
